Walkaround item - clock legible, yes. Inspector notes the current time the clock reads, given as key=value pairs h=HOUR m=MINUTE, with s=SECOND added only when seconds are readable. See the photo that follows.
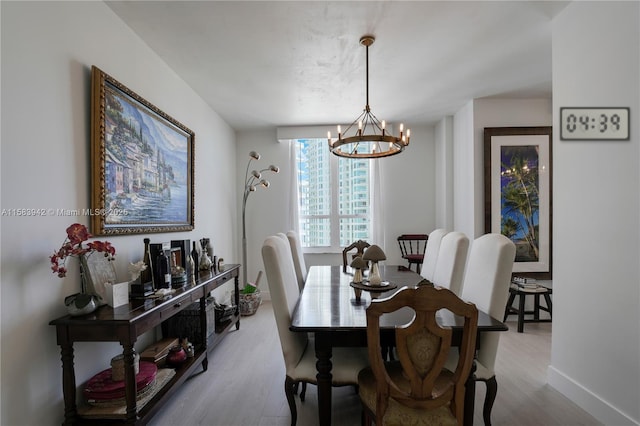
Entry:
h=4 m=39
